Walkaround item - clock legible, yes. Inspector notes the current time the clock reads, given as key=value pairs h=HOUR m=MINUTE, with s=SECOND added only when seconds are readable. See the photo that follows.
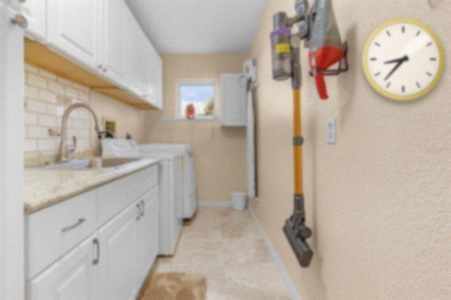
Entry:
h=8 m=37
